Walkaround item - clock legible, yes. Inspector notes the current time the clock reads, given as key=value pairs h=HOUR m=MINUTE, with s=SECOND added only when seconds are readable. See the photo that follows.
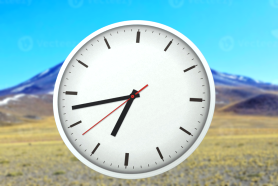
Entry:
h=6 m=42 s=38
